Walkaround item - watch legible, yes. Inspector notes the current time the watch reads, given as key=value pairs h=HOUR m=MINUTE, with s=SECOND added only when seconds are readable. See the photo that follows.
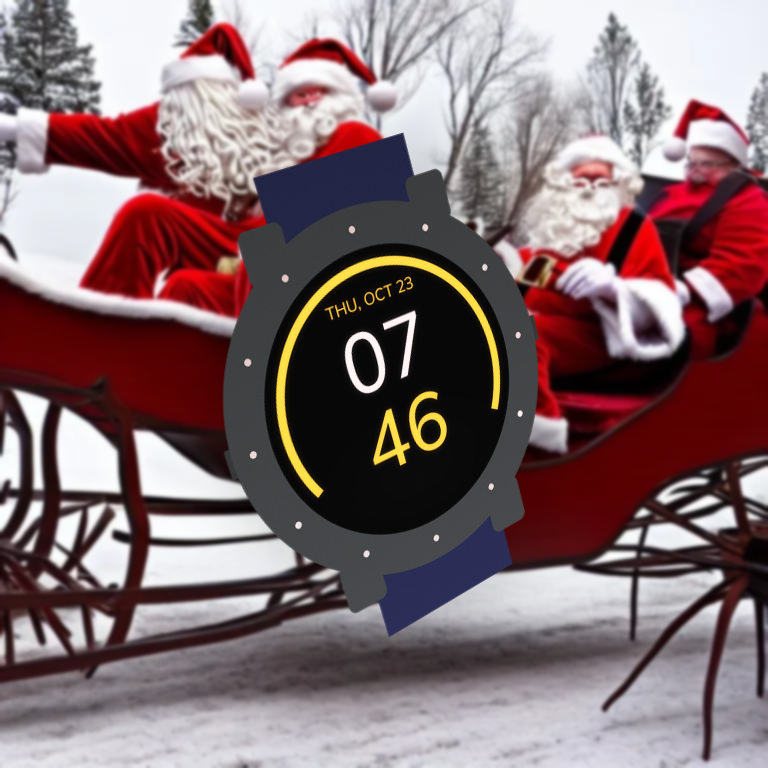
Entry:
h=7 m=46
